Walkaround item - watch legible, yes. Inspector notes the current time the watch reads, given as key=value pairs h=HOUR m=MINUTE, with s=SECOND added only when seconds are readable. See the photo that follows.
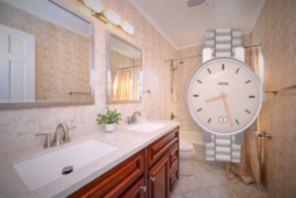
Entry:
h=8 m=27
